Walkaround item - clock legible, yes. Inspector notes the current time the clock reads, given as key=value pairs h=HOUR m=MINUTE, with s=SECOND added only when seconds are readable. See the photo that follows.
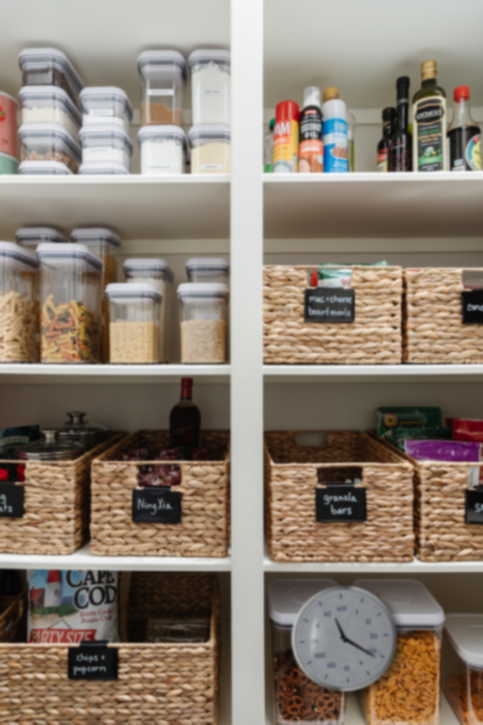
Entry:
h=11 m=21
